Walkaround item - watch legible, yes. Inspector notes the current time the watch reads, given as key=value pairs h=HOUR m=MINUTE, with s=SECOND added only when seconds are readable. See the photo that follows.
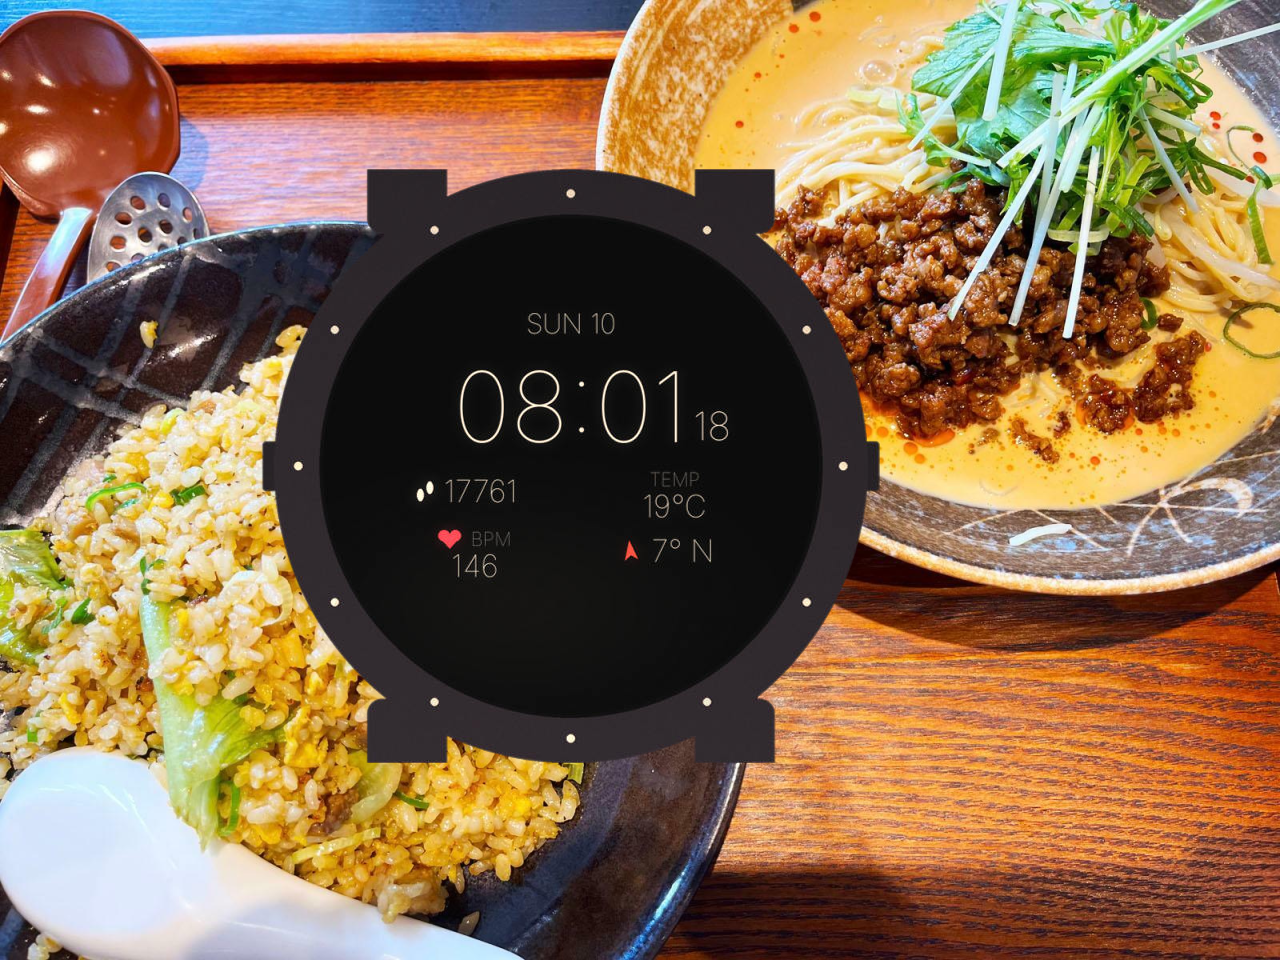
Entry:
h=8 m=1 s=18
